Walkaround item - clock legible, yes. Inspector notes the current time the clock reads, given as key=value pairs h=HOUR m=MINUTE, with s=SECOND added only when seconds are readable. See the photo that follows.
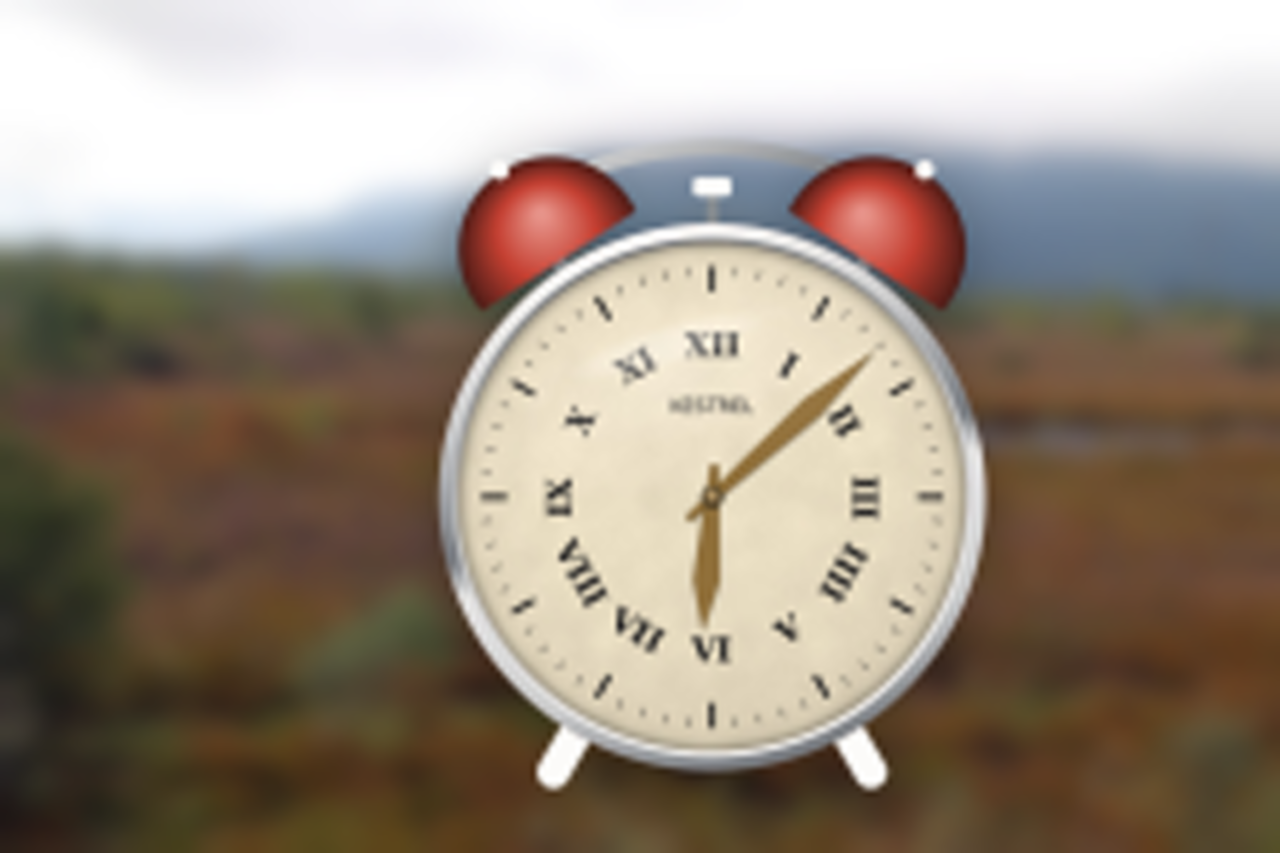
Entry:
h=6 m=8
